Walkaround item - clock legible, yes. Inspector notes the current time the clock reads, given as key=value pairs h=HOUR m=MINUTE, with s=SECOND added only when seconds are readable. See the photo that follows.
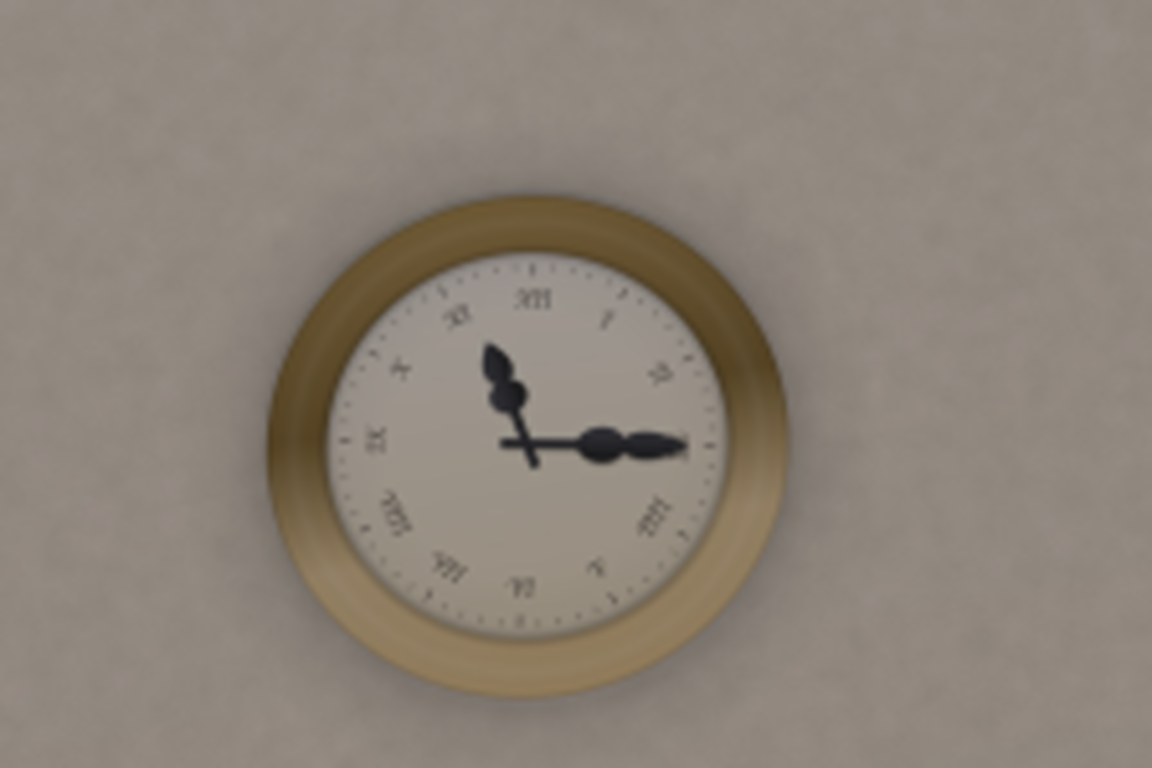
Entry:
h=11 m=15
